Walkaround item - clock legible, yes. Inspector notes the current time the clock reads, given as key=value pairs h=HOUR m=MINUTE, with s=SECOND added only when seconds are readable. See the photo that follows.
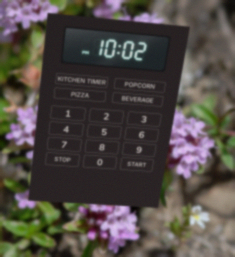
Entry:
h=10 m=2
